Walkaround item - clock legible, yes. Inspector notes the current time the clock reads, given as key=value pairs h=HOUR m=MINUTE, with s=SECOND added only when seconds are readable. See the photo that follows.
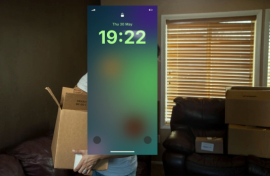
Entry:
h=19 m=22
